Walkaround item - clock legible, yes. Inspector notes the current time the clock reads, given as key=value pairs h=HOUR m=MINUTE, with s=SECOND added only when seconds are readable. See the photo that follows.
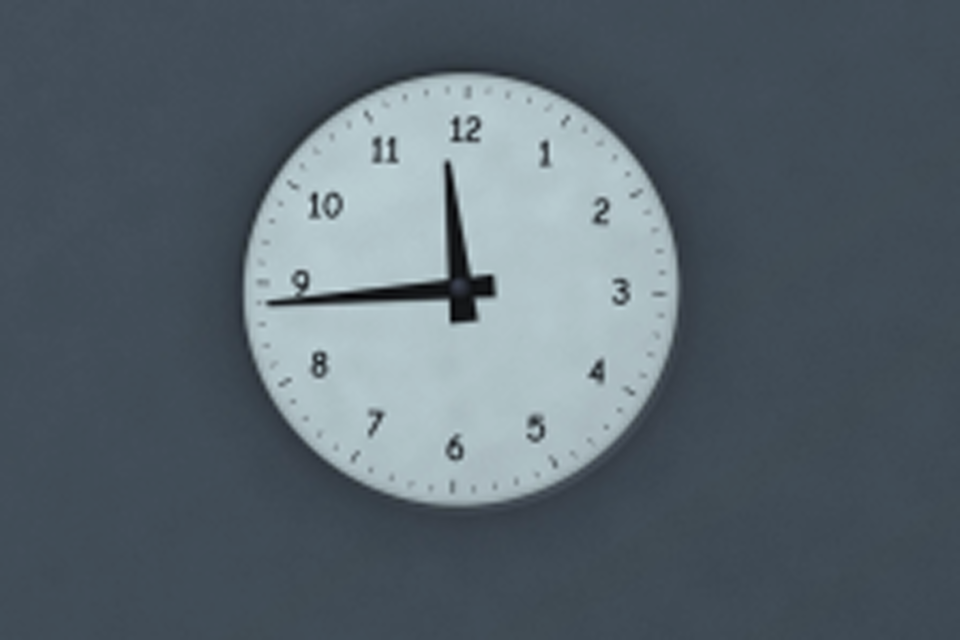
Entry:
h=11 m=44
